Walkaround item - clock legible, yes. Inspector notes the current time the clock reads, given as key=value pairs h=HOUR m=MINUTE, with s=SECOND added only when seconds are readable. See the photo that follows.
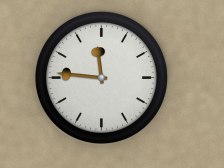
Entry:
h=11 m=46
